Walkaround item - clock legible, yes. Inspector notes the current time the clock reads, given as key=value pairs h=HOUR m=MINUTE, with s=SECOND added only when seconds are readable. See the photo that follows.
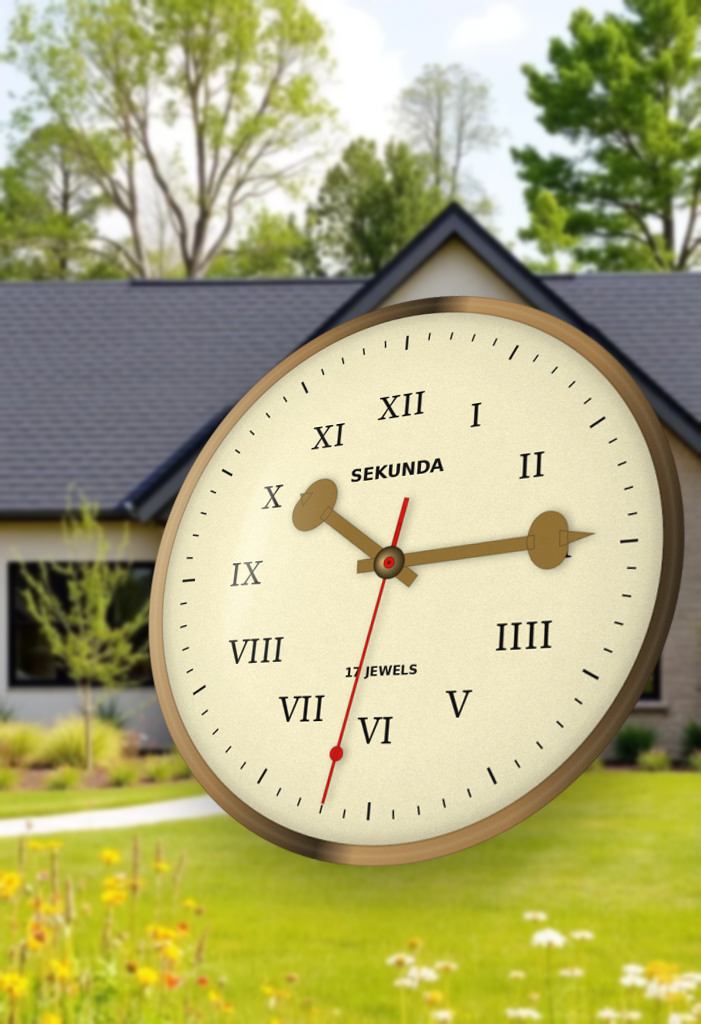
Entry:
h=10 m=14 s=32
